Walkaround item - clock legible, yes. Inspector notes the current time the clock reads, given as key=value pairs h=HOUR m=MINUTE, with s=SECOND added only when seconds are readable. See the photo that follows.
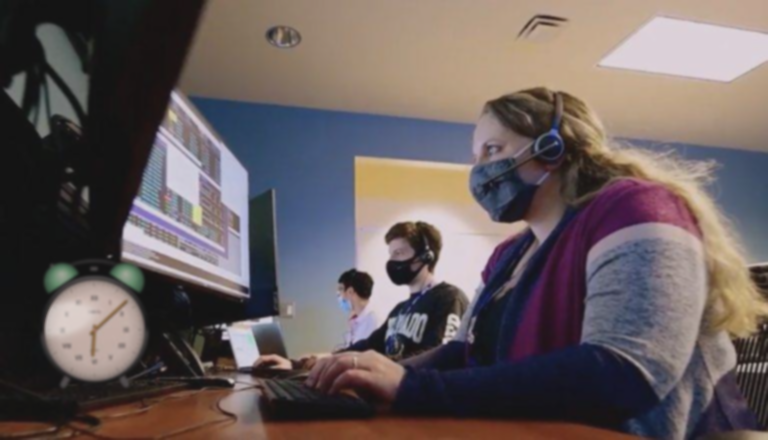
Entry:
h=6 m=8
